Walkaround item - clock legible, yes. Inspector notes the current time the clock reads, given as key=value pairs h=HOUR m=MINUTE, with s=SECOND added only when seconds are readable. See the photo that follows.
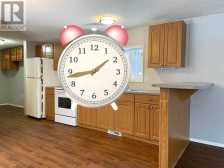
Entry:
h=1 m=43
